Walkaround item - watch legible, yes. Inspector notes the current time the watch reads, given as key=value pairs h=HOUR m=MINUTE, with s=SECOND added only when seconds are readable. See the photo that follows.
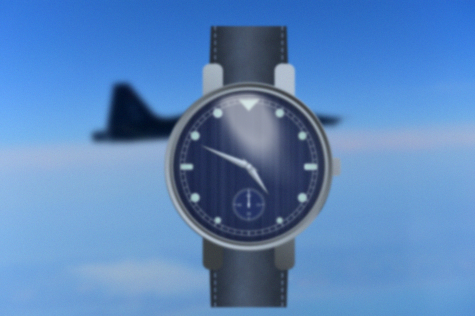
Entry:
h=4 m=49
